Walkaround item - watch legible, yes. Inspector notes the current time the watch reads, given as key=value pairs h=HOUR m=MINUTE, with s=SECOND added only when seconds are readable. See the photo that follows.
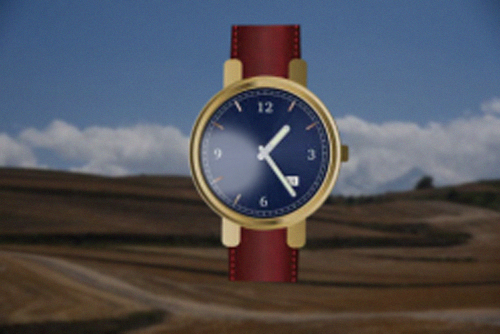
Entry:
h=1 m=24
